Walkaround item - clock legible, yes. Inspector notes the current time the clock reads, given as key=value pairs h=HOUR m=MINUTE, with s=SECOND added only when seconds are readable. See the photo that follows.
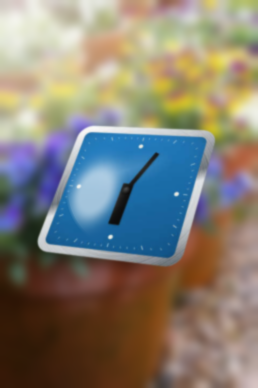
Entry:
h=6 m=4
